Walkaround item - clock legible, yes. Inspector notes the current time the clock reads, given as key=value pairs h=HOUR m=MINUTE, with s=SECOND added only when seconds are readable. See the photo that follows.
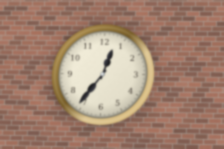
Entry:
h=12 m=36
